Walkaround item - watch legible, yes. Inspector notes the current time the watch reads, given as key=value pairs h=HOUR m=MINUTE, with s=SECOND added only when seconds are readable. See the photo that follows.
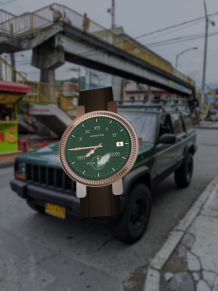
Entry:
h=7 m=45
